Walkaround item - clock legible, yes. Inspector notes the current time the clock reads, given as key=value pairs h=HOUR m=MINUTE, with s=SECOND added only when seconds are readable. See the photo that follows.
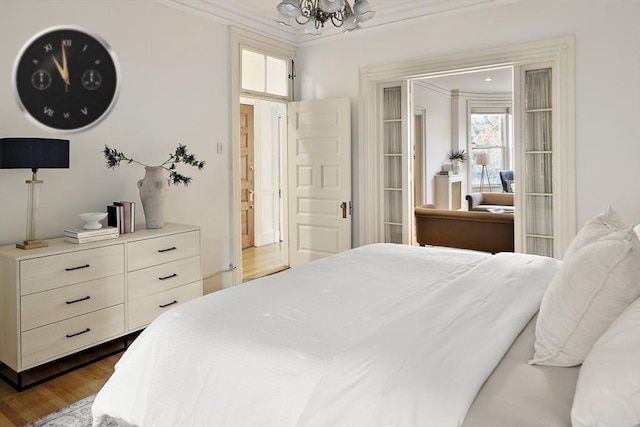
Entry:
h=10 m=59
